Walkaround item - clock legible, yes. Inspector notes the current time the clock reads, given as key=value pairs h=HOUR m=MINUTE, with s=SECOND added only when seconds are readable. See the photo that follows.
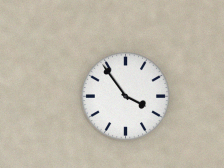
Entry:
h=3 m=54
